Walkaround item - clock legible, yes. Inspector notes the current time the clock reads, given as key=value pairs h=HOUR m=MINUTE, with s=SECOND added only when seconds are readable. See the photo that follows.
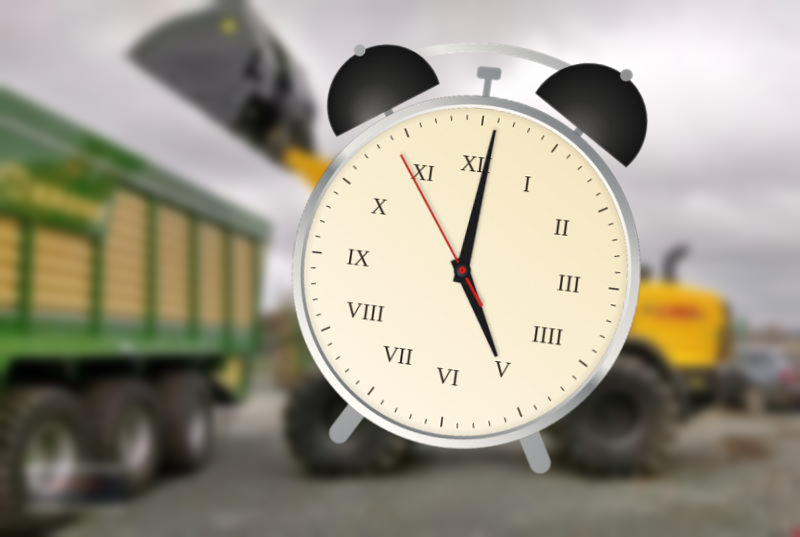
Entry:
h=5 m=0 s=54
